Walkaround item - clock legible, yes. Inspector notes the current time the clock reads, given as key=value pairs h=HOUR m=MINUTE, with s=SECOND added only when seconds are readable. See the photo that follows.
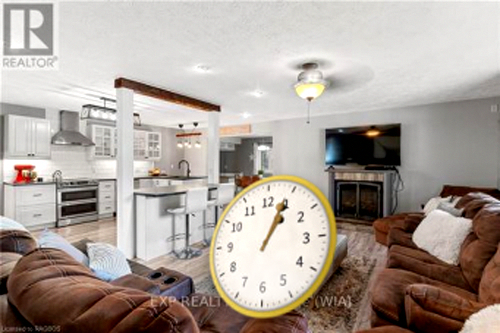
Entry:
h=1 m=4
